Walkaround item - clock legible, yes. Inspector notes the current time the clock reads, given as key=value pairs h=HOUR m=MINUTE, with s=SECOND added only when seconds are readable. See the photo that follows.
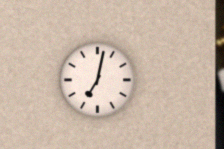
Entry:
h=7 m=2
